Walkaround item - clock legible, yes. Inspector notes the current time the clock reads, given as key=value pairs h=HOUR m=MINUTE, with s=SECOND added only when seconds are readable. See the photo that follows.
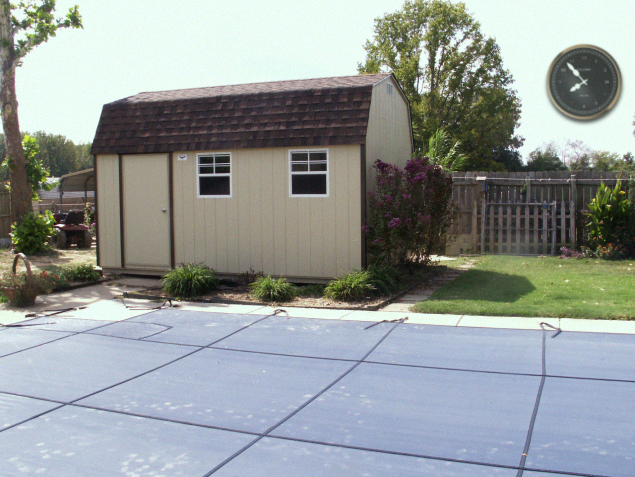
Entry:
h=7 m=53
